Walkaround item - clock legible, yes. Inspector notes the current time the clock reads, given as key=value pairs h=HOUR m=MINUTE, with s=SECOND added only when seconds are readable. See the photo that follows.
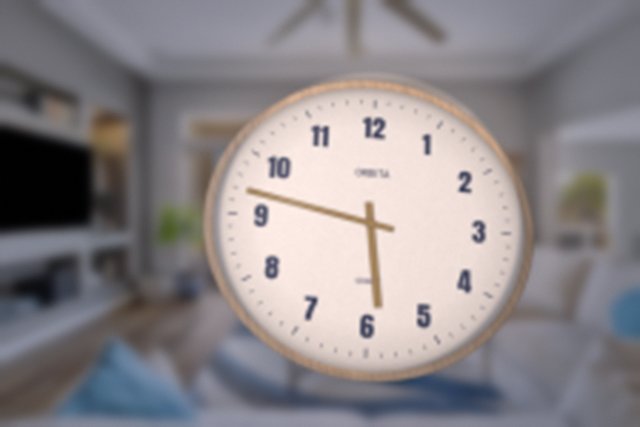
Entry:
h=5 m=47
